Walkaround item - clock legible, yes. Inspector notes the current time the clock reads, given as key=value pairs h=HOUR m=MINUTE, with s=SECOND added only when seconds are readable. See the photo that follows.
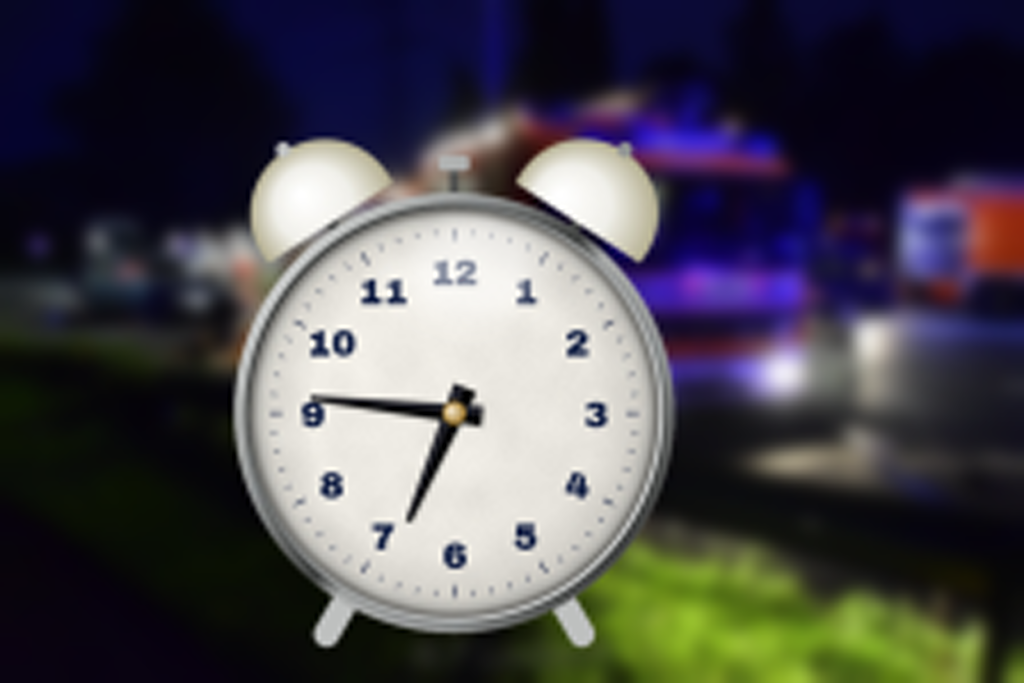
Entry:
h=6 m=46
